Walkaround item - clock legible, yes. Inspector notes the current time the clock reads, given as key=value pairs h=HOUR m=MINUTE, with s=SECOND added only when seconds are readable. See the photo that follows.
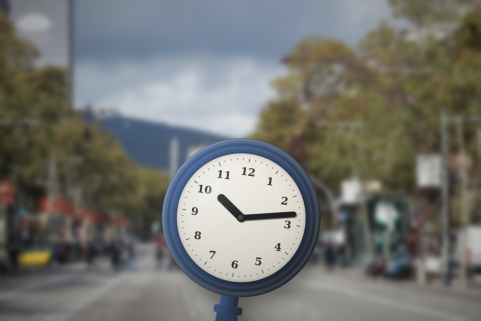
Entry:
h=10 m=13
